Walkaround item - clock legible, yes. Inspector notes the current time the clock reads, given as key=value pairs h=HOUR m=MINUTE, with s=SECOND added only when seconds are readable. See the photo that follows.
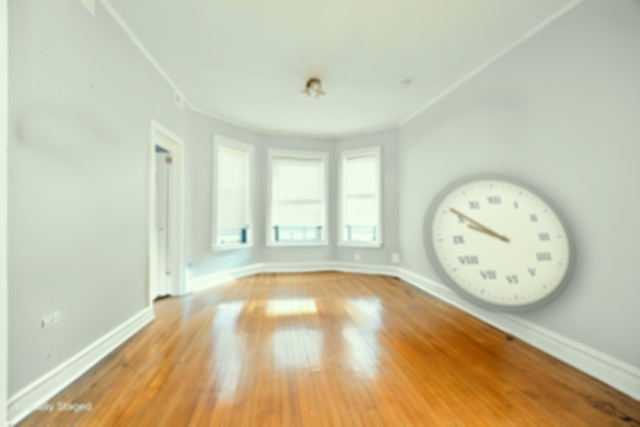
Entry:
h=9 m=51
